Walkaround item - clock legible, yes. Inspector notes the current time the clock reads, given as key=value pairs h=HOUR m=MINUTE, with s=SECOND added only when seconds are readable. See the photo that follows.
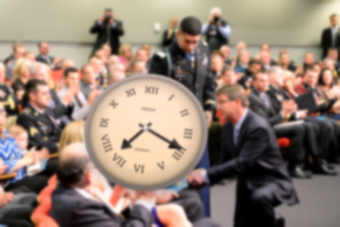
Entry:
h=7 m=19
